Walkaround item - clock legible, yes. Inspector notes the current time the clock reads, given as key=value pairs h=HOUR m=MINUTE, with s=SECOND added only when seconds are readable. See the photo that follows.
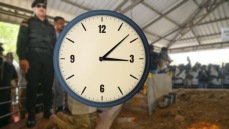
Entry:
h=3 m=8
